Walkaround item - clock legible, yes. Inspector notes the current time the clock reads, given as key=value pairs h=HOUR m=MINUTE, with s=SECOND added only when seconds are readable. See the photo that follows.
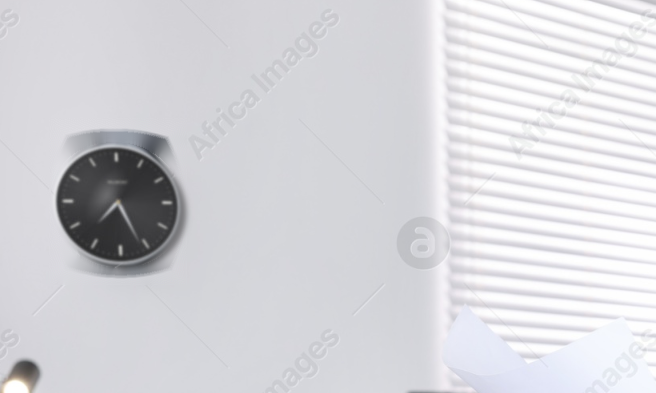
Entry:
h=7 m=26
